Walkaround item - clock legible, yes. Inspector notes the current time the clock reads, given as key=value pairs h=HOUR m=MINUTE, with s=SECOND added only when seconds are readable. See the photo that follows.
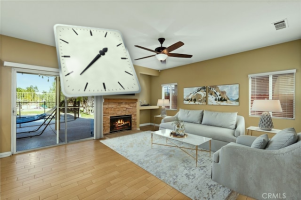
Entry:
h=1 m=38
